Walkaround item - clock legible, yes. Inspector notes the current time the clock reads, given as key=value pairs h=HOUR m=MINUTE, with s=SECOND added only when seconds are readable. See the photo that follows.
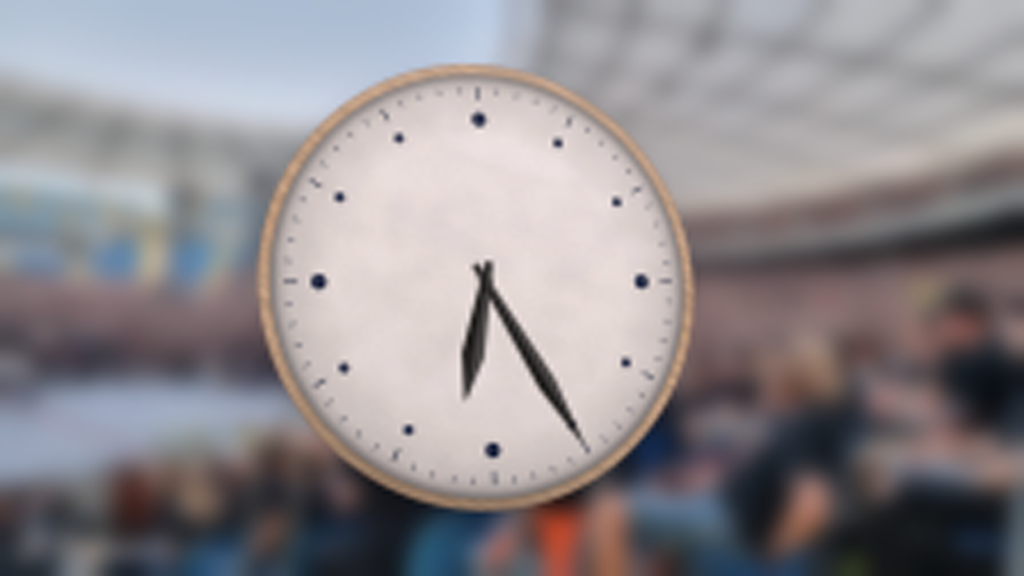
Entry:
h=6 m=25
